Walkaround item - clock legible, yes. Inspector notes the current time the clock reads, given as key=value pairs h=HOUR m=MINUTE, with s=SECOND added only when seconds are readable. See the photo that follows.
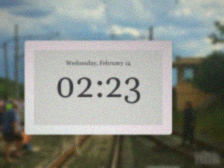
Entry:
h=2 m=23
